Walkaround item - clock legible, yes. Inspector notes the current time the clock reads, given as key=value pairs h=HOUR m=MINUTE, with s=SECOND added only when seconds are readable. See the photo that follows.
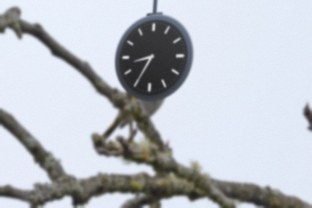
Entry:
h=8 m=35
